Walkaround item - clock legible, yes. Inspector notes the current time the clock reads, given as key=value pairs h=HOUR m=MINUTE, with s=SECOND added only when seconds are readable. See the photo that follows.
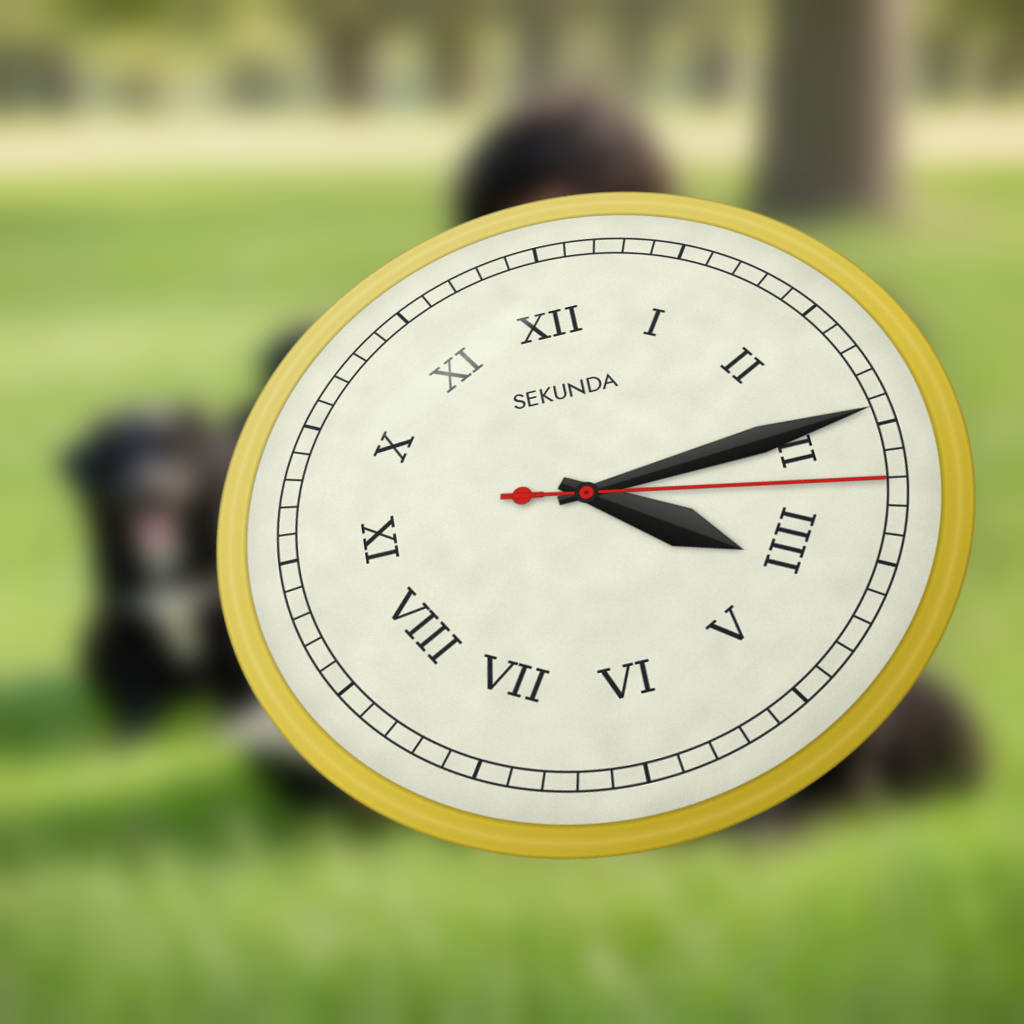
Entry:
h=4 m=14 s=17
